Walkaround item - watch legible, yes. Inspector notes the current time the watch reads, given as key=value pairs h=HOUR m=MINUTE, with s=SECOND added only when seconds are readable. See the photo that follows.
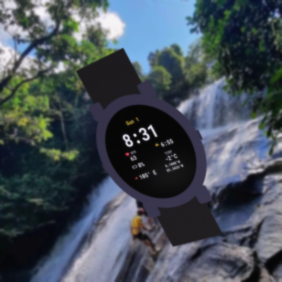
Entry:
h=8 m=31
